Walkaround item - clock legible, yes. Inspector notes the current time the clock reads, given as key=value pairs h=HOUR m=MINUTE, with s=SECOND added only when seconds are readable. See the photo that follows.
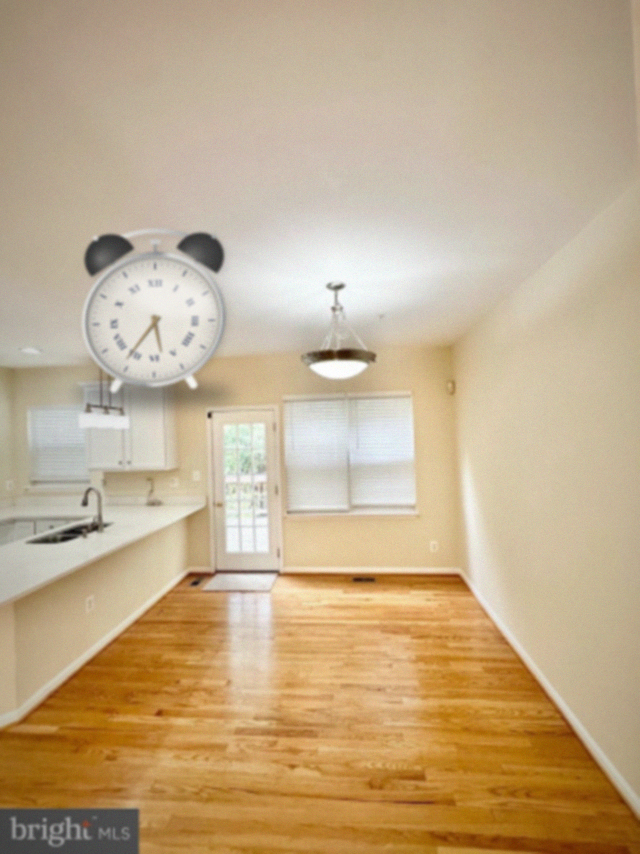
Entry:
h=5 m=36
